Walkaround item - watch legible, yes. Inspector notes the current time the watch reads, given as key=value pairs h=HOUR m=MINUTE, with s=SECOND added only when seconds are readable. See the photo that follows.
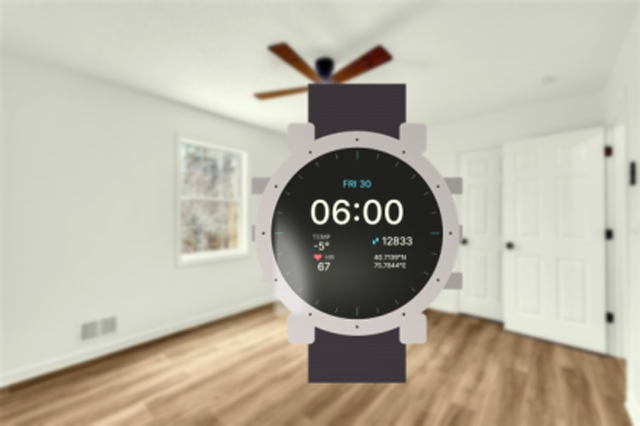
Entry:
h=6 m=0
